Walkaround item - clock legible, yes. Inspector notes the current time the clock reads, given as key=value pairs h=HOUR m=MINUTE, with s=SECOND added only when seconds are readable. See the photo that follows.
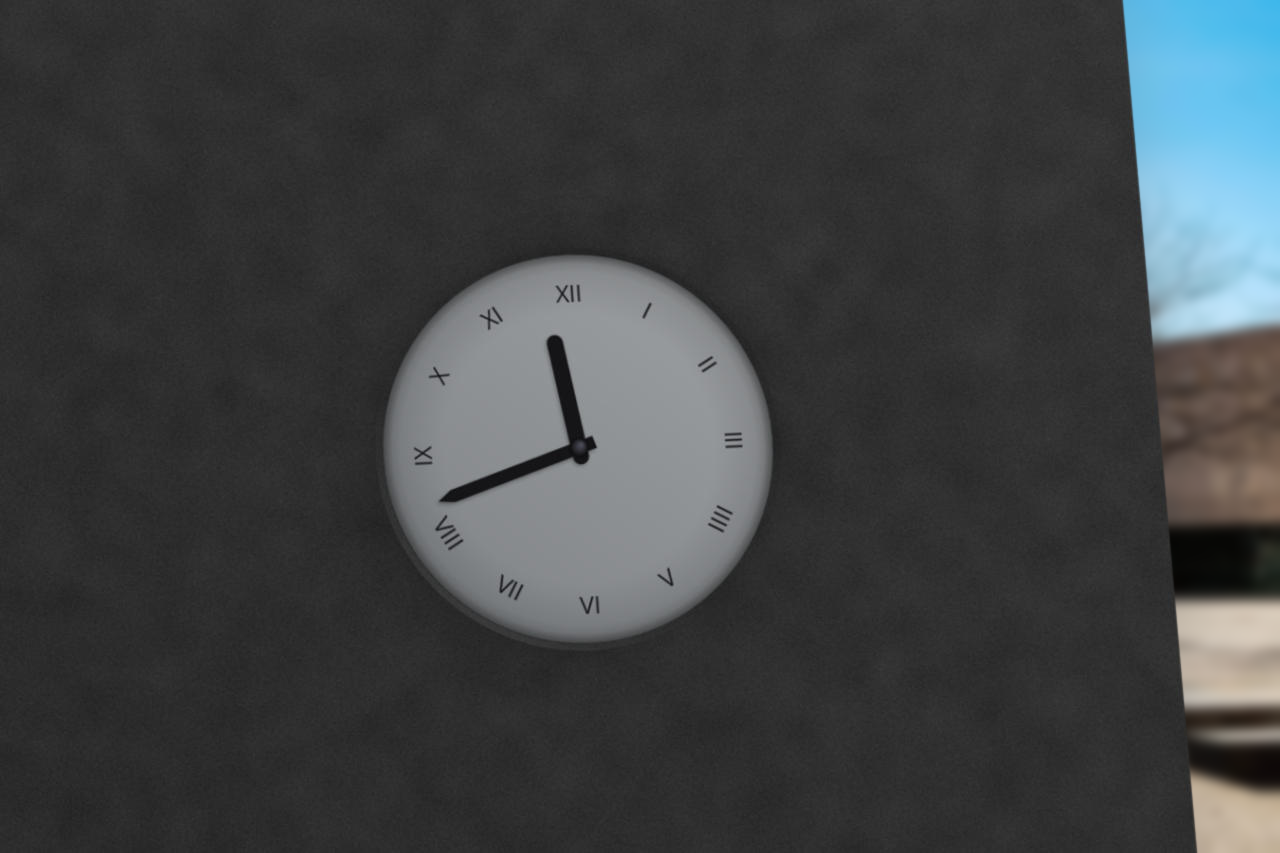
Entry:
h=11 m=42
